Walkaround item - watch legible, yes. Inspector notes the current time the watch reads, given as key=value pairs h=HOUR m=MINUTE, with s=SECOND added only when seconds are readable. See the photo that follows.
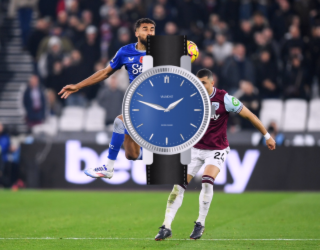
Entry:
h=1 m=48
